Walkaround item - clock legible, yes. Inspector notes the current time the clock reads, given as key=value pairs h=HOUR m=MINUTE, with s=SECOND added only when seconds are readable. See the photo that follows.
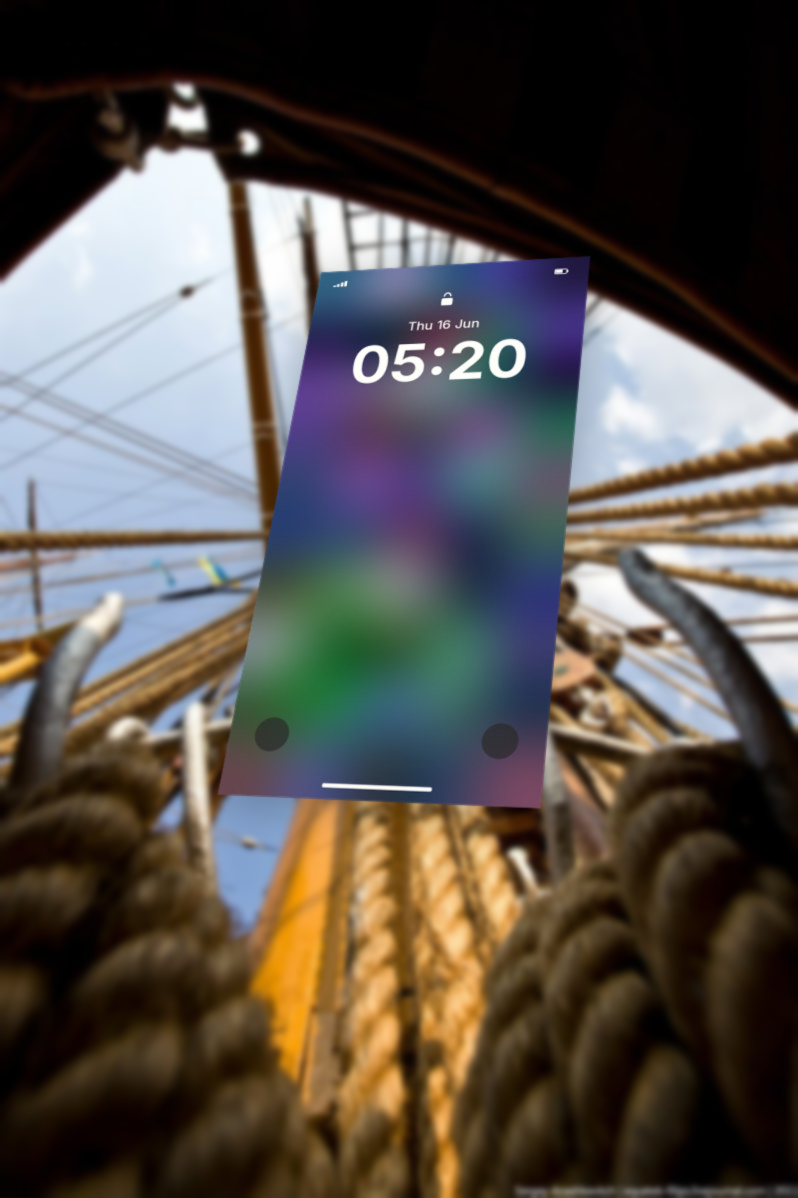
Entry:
h=5 m=20
